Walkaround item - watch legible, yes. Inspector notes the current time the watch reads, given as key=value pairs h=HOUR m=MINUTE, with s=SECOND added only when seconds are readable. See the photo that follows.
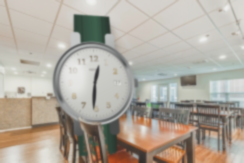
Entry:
h=12 m=31
